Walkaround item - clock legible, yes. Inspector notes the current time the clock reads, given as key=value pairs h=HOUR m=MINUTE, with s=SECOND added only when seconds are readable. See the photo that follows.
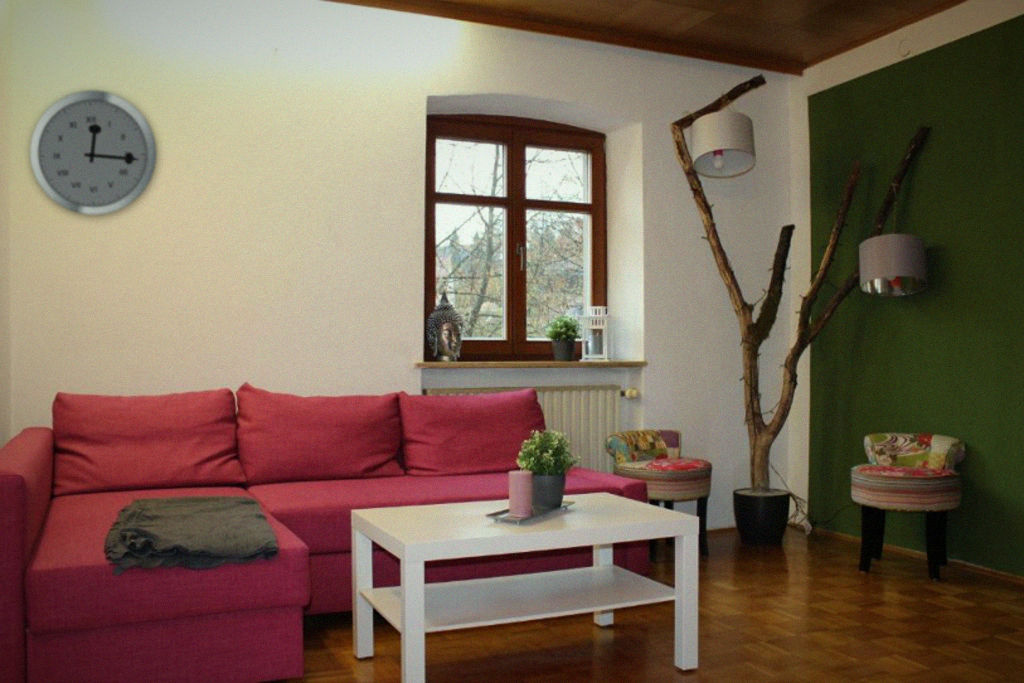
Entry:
h=12 m=16
